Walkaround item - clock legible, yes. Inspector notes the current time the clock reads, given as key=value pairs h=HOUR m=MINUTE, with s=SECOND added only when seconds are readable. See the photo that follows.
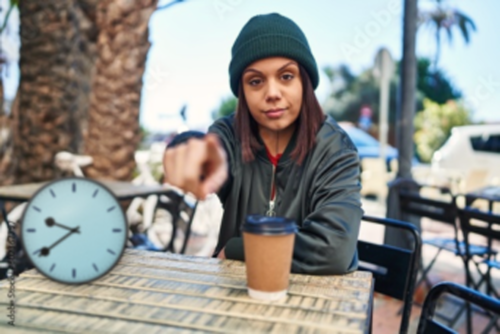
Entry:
h=9 m=39
